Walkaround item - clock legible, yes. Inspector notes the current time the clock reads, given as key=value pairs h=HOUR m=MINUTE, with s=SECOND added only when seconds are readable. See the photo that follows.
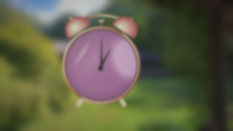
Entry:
h=1 m=0
